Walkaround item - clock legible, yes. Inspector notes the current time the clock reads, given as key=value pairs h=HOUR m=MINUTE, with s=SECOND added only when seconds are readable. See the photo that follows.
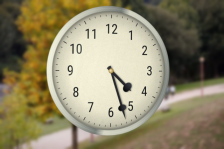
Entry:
h=4 m=27
